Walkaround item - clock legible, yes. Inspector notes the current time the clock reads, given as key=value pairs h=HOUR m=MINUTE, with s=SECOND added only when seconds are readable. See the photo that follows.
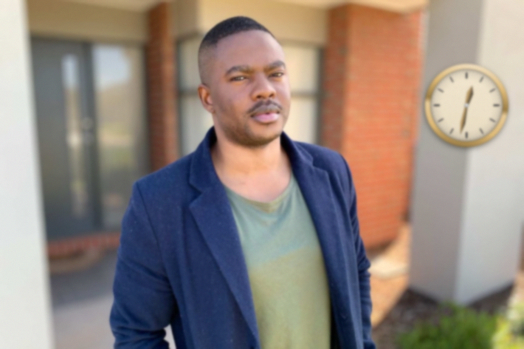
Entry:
h=12 m=32
